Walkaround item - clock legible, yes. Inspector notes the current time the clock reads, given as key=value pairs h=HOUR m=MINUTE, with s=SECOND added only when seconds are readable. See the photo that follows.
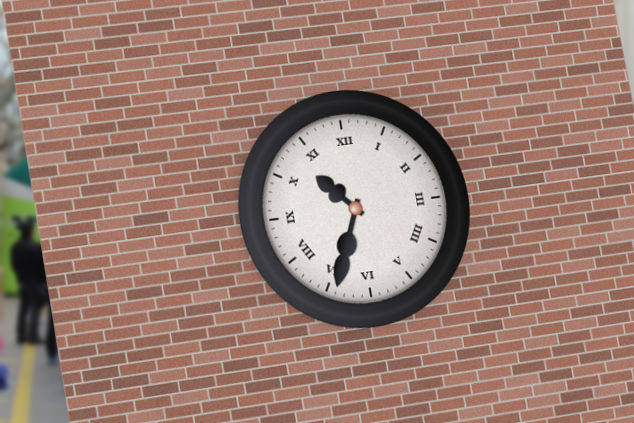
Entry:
h=10 m=34
